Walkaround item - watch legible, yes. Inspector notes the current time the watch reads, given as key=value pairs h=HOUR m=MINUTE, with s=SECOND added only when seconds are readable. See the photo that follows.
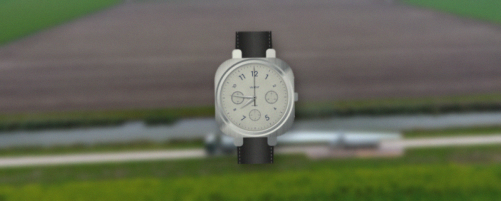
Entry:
h=7 m=46
